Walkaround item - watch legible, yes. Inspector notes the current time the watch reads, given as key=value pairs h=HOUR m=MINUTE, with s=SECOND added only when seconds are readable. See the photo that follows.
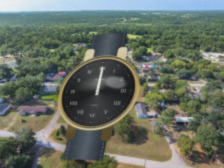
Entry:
h=12 m=0
